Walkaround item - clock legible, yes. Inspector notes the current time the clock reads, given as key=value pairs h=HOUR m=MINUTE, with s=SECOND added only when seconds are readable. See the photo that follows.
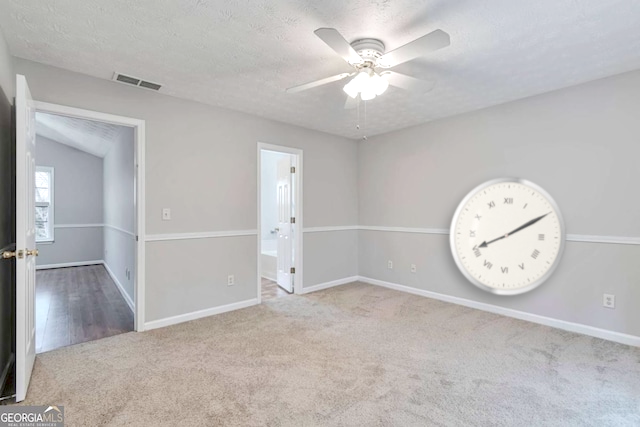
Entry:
h=8 m=10
